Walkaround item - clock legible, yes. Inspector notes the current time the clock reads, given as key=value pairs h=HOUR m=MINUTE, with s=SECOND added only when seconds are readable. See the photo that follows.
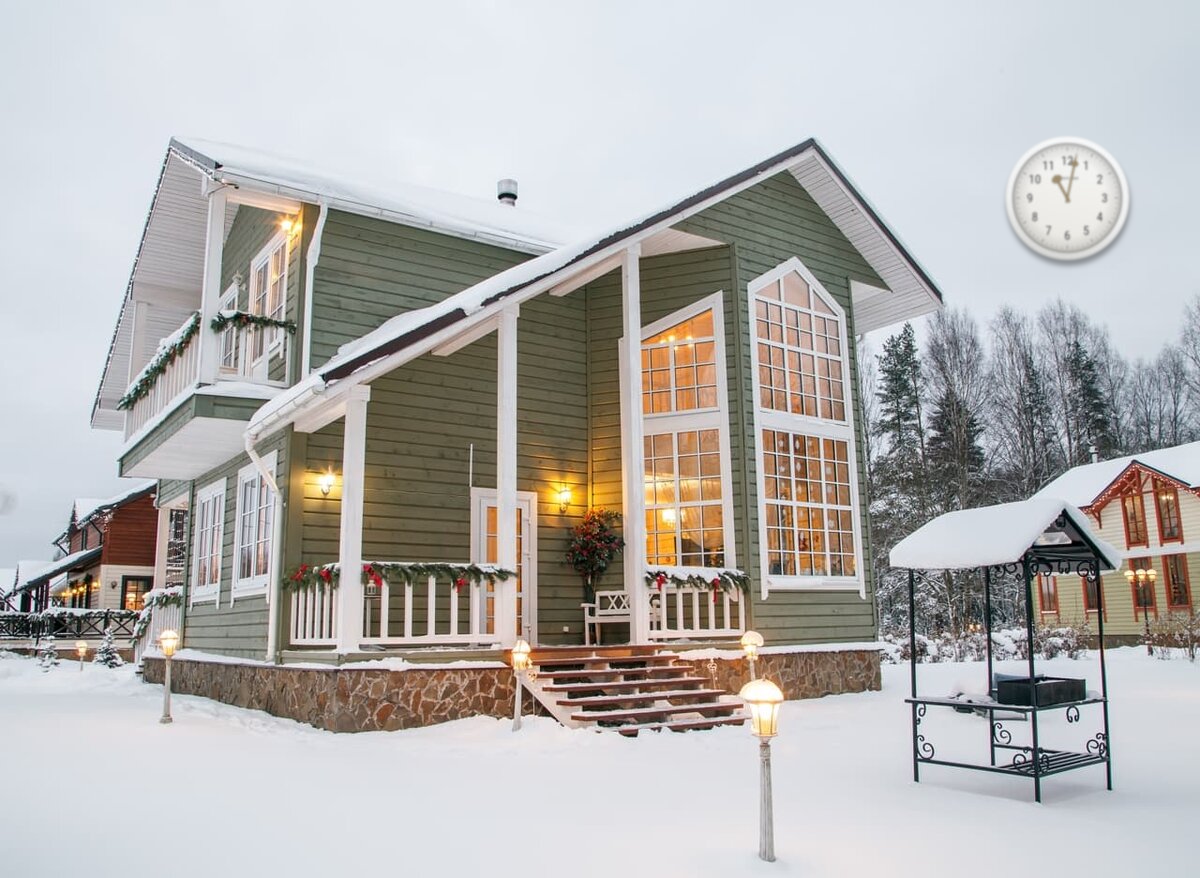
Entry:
h=11 m=2
